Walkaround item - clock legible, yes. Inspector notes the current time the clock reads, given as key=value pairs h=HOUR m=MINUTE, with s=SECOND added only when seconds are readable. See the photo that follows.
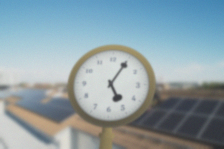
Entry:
h=5 m=5
